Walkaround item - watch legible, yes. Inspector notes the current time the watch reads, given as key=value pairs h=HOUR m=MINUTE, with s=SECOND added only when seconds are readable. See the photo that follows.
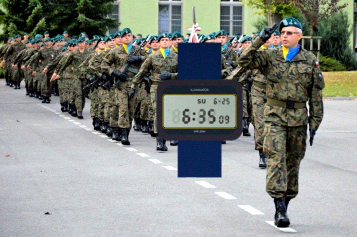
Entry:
h=6 m=35 s=9
